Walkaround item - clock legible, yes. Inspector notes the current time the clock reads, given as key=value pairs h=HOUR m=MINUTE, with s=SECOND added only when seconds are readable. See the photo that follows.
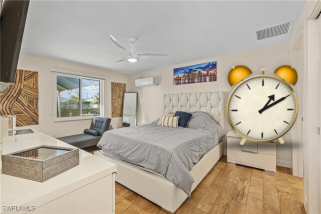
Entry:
h=1 m=10
